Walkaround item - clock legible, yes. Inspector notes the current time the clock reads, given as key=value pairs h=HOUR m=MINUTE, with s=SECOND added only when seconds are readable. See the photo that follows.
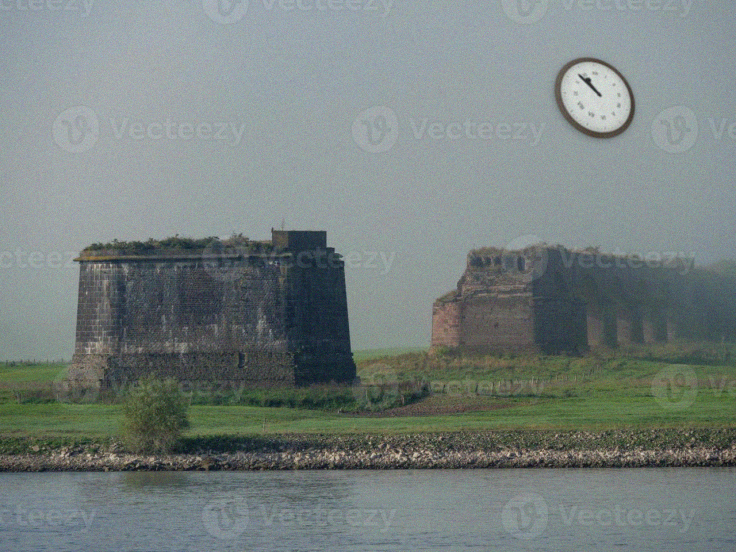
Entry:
h=10 m=53
